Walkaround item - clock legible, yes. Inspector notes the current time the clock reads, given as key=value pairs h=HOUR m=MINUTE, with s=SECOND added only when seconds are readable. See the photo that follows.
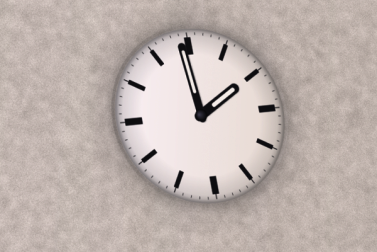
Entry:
h=1 m=59
